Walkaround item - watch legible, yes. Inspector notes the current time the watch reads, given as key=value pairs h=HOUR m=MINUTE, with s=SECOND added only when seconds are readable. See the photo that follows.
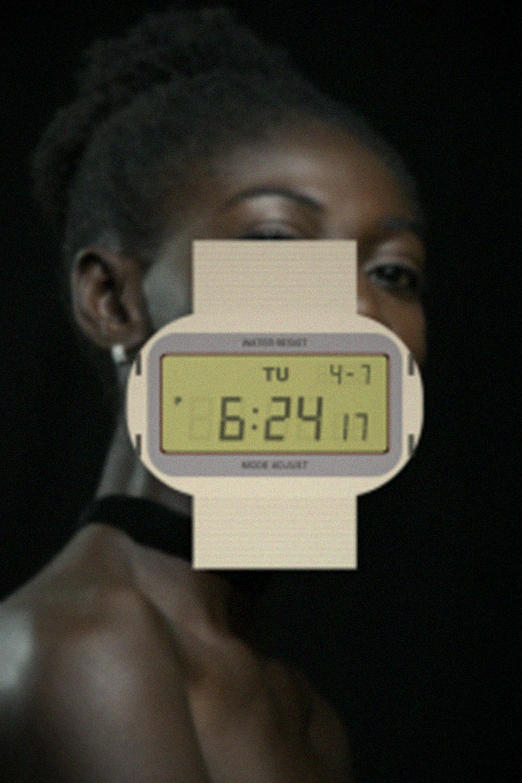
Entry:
h=6 m=24 s=17
